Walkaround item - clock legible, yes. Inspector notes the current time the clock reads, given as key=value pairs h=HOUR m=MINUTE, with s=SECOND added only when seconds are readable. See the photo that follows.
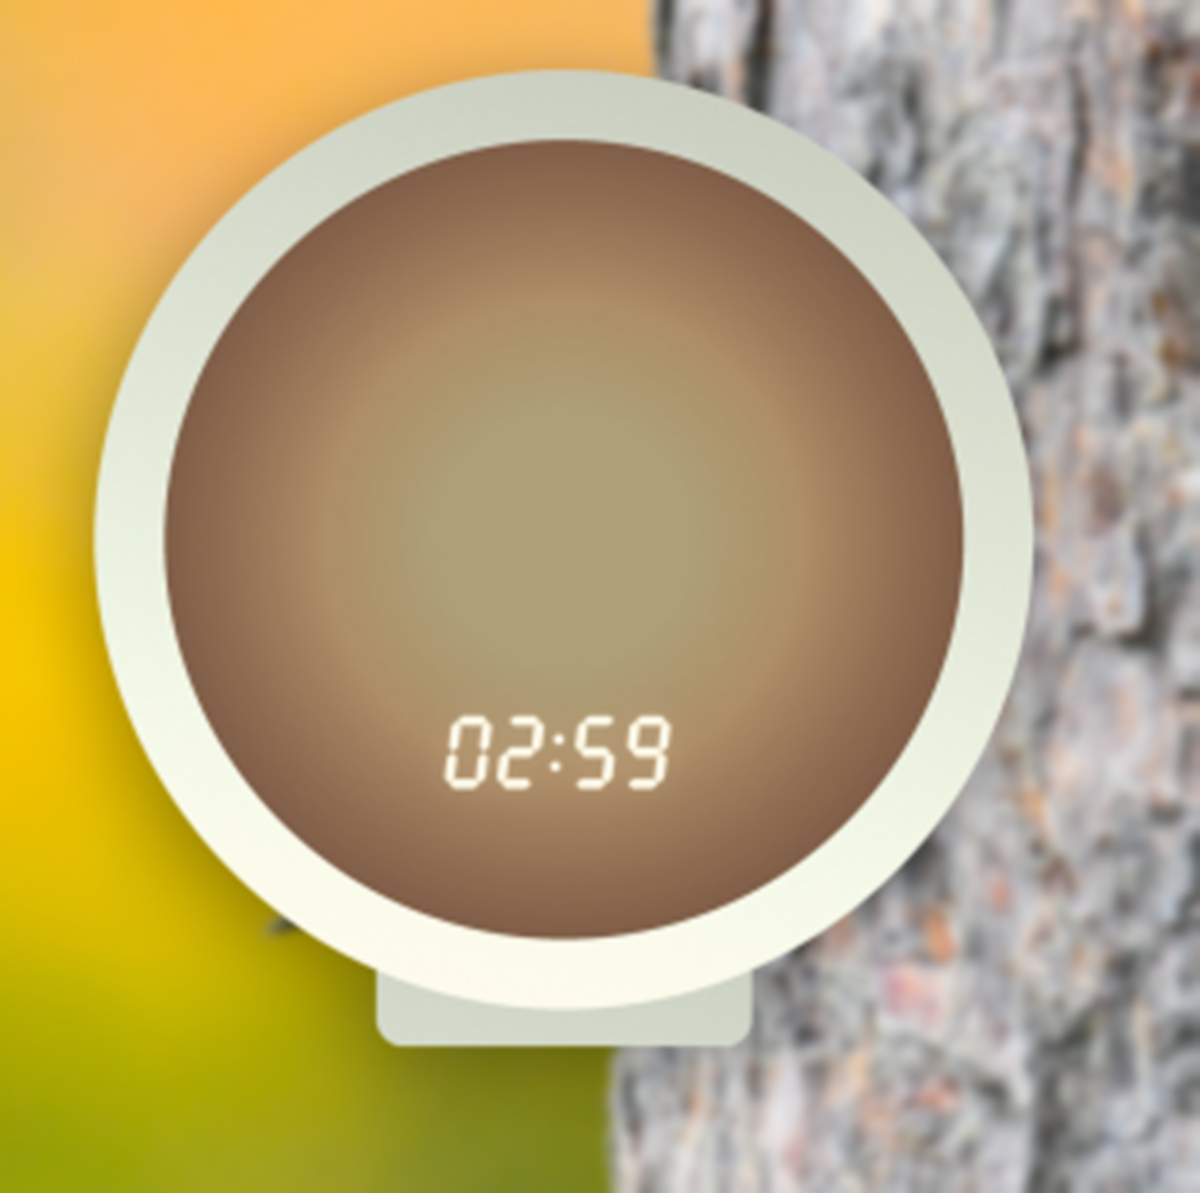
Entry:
h=2 m=59
